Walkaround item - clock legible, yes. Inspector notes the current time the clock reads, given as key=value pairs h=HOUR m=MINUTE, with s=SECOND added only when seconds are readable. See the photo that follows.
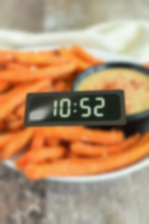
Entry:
h=10 m=52
